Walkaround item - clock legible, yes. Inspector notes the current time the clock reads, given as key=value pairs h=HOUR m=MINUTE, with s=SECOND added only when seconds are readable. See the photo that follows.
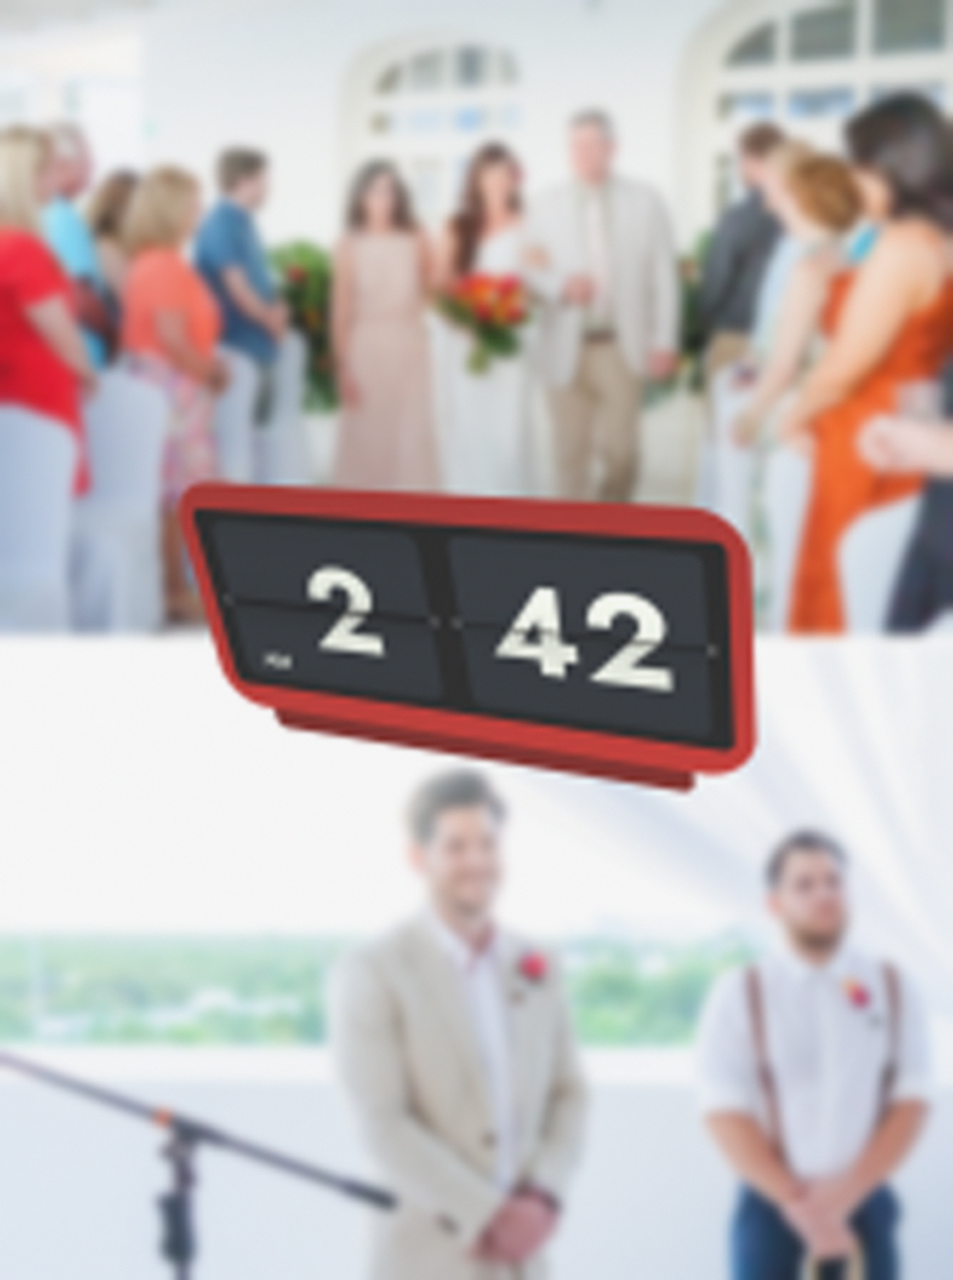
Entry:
h=2 m=42
